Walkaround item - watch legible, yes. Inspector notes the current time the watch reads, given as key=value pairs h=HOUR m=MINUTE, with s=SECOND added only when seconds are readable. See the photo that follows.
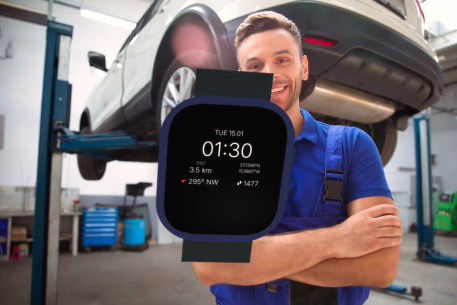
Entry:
h=1 m=30
